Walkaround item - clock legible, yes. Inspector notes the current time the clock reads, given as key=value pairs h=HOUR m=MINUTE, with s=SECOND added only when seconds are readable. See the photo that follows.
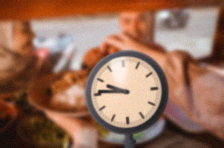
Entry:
h=9 m=46
